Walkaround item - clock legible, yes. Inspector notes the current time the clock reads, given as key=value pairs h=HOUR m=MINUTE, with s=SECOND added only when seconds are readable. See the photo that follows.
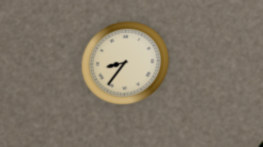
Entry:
h=8 m=36
